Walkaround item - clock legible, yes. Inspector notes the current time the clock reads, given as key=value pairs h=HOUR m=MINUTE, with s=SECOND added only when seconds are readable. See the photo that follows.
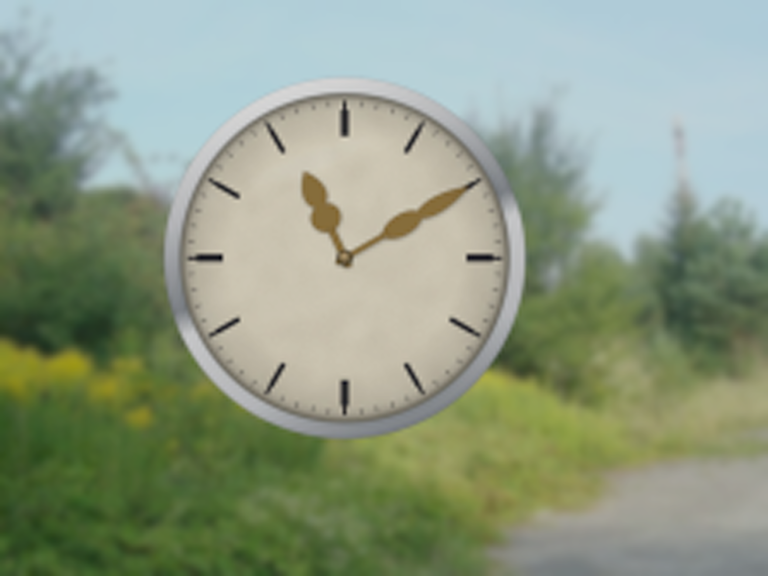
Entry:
h=11 m=10
